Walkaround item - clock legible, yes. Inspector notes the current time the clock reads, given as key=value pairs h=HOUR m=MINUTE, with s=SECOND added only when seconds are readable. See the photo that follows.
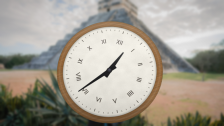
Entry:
h=12 m=36
